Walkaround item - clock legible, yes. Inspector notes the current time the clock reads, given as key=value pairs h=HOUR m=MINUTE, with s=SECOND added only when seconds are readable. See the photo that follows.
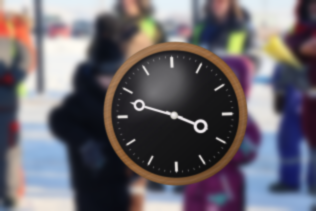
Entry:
h=3 m=48
